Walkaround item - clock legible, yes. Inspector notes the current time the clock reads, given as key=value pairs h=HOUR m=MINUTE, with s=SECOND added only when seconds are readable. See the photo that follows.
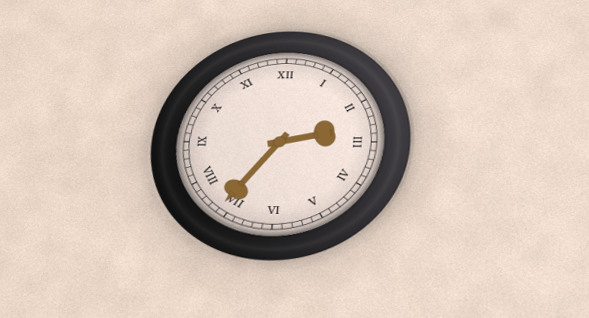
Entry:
h=2 m=36
